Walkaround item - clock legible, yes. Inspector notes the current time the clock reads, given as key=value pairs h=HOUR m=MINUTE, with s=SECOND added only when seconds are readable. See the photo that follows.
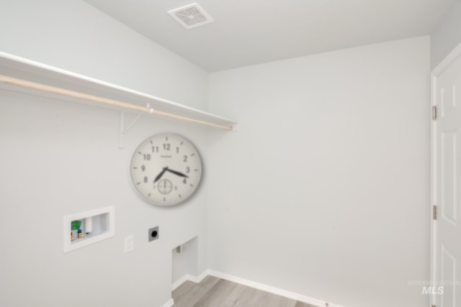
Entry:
h=7 m=18
